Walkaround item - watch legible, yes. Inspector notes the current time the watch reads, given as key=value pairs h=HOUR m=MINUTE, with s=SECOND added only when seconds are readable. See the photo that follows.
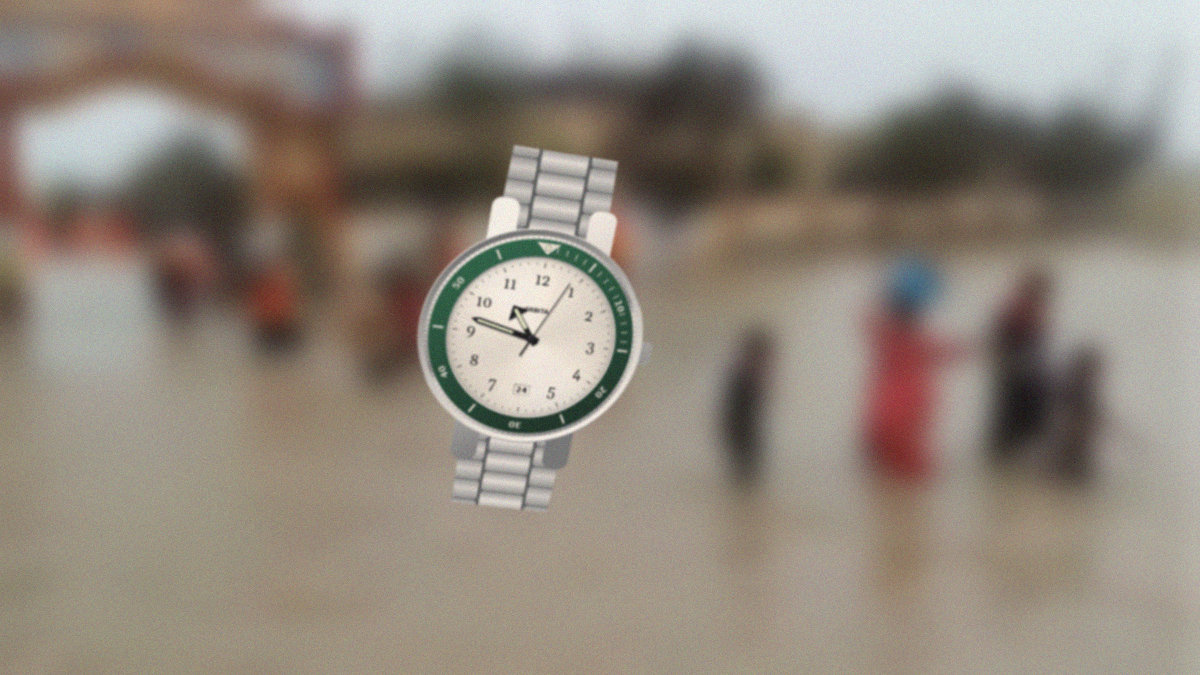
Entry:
h=10 m=47 s=4
